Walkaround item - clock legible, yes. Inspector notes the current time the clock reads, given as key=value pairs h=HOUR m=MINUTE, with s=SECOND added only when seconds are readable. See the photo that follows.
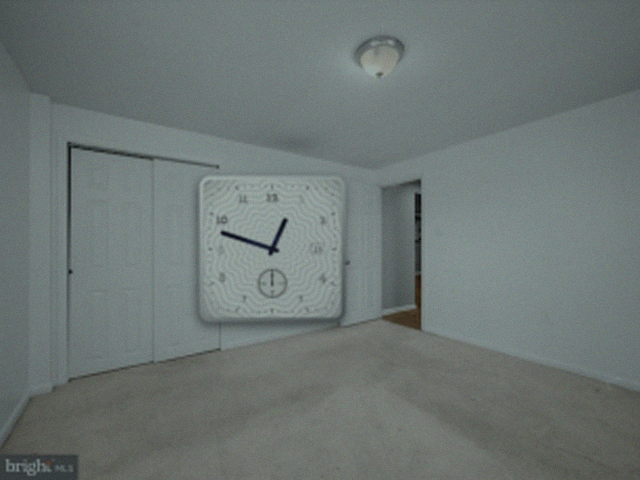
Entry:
h=12 m=48
